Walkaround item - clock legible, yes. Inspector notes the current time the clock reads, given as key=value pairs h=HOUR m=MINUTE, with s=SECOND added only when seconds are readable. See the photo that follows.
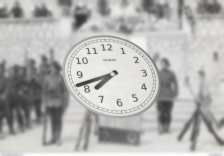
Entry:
h=7 m=42
